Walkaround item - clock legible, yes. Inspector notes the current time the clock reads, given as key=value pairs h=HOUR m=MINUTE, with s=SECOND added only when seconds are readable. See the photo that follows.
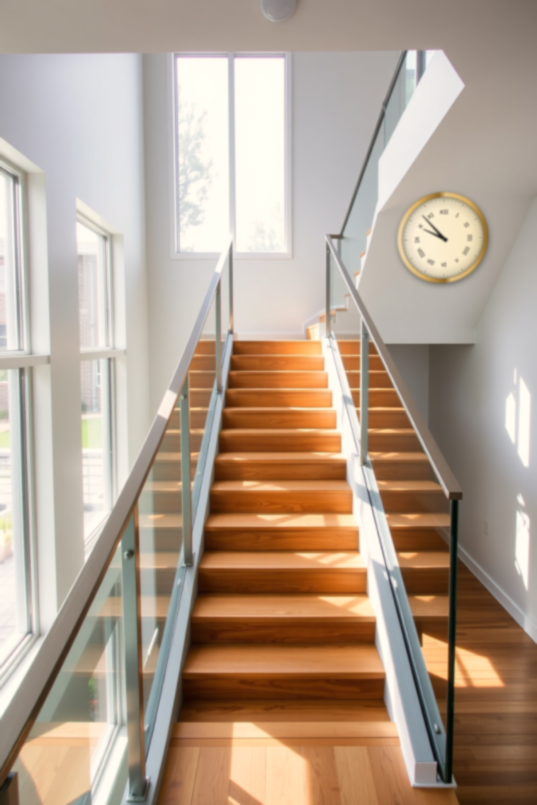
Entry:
h=9 m=53
